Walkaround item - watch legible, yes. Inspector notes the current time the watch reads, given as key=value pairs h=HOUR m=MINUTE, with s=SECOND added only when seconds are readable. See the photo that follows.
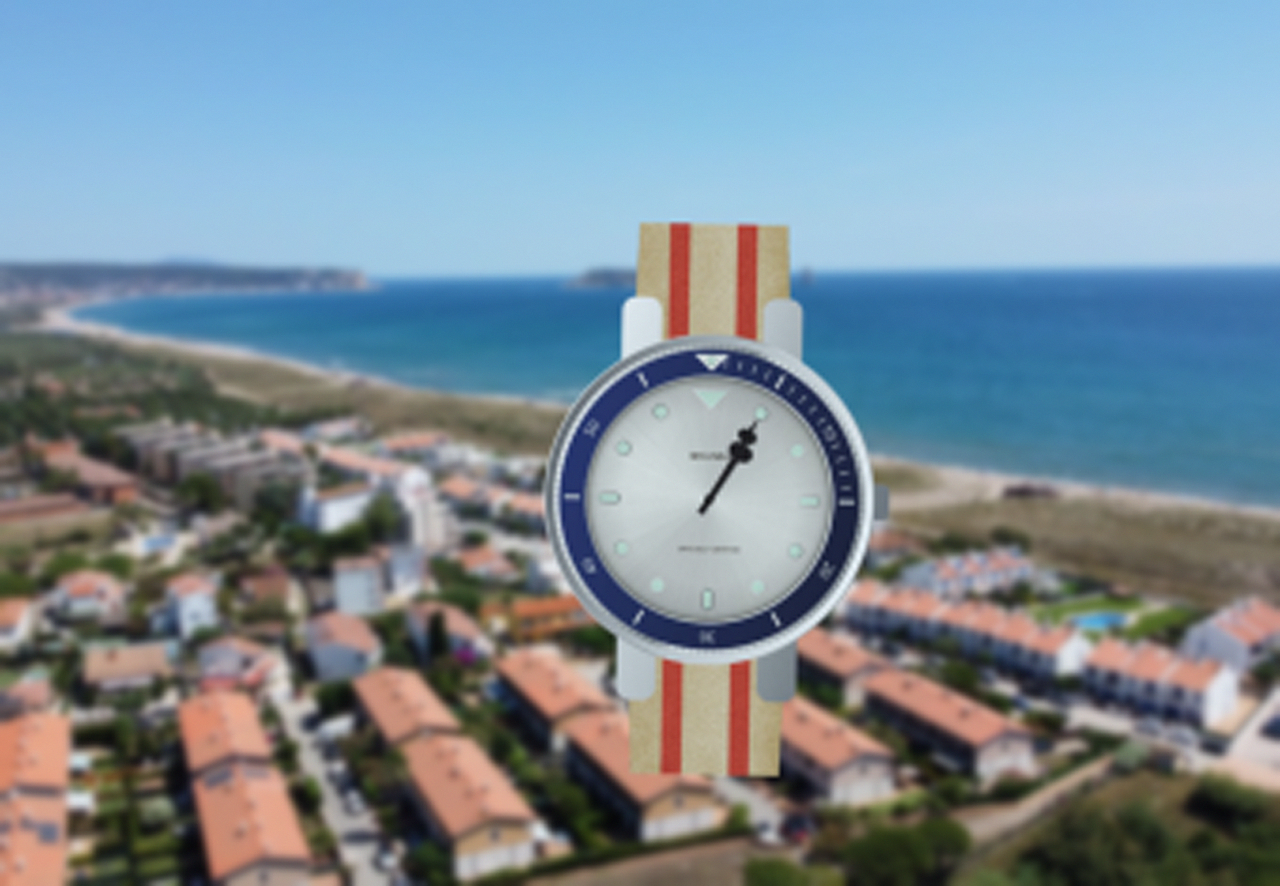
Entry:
h=1 m=5
